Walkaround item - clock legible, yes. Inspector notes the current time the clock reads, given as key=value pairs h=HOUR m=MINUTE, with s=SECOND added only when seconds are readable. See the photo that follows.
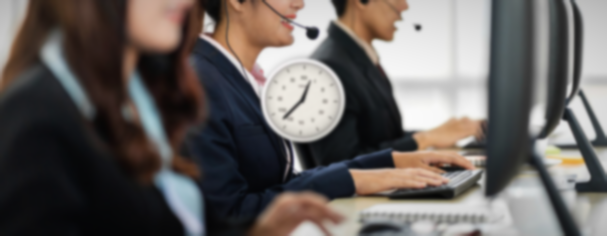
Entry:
h=12 m=37
